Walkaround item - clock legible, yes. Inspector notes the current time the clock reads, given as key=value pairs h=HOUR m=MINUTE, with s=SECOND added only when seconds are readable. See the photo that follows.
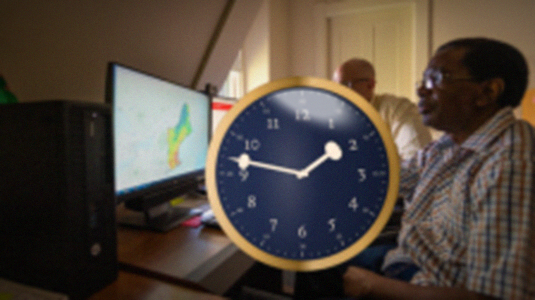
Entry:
h=1 m=47
